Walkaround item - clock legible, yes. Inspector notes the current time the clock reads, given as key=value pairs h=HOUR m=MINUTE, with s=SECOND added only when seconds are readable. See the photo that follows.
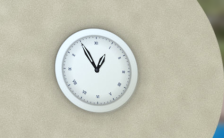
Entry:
h=12 m=55
